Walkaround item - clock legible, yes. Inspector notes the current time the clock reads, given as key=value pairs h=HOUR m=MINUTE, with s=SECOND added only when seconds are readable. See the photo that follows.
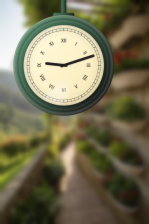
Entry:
h=9 m=12
